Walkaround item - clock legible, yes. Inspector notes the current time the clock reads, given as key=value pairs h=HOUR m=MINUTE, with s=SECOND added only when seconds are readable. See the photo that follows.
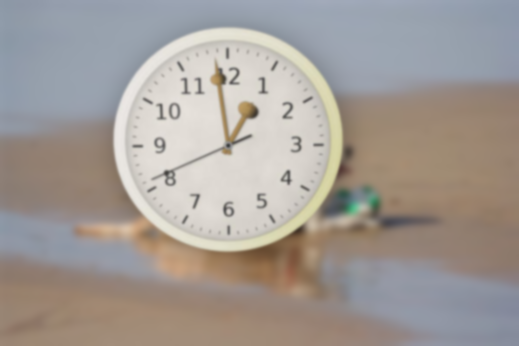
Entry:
h=12 m=58 s=41
